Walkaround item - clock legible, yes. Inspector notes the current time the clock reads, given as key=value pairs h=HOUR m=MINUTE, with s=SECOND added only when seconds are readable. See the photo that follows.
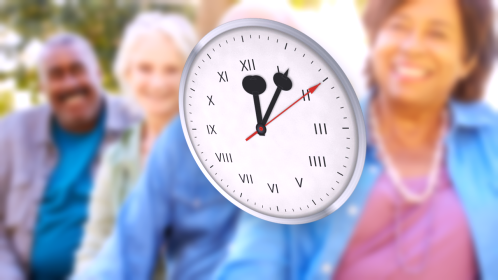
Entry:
h=12 m=6 s=10
